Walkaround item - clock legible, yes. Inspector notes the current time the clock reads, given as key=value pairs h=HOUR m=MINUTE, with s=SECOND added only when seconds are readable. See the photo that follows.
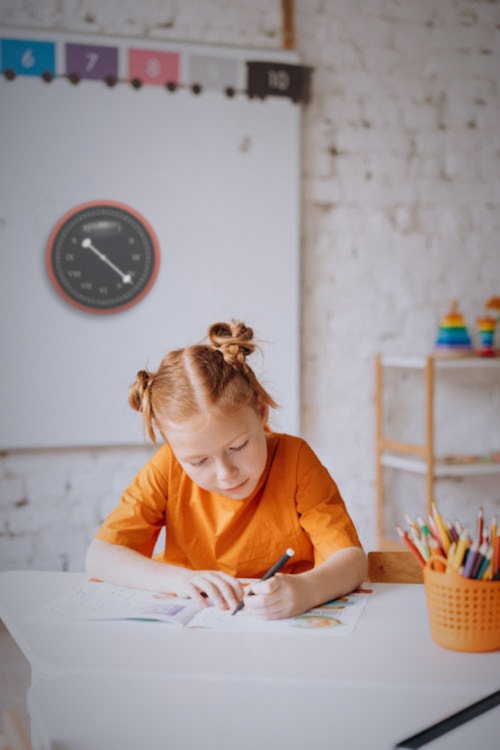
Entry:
h=10 m=22
